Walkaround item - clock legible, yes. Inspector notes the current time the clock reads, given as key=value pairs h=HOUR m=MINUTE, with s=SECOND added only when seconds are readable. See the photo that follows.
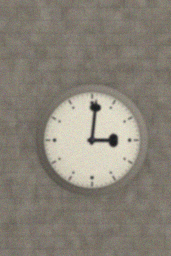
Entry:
h=3 m=1
